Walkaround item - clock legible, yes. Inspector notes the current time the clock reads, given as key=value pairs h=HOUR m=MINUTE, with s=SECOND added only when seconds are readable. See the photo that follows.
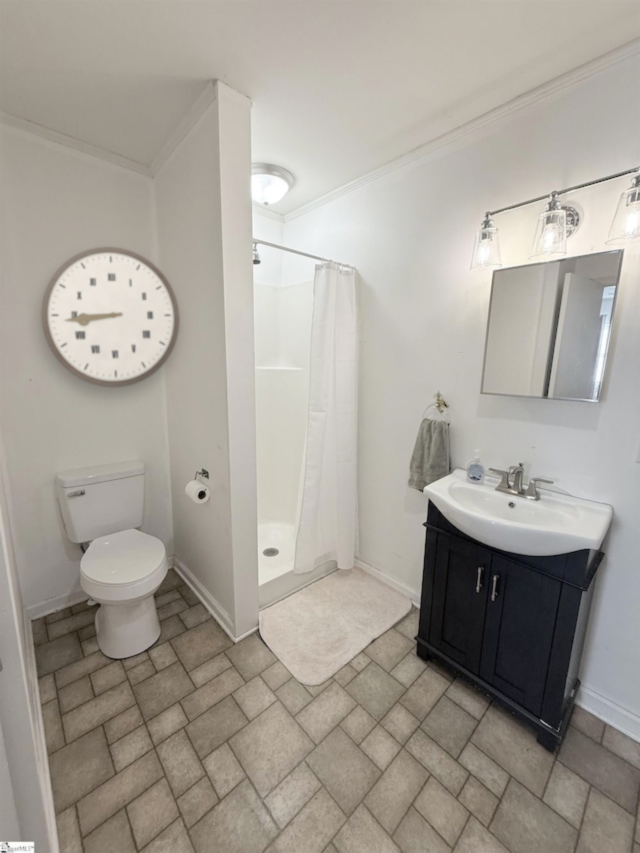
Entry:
h=8 m=44
